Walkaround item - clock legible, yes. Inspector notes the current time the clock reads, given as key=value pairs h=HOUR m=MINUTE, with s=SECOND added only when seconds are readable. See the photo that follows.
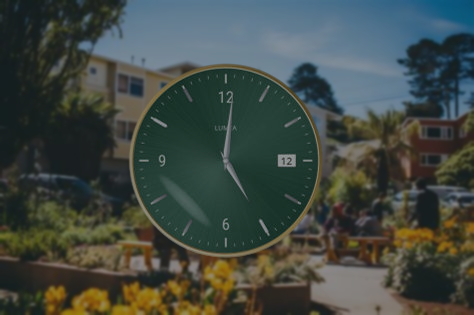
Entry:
h=5 m=1
